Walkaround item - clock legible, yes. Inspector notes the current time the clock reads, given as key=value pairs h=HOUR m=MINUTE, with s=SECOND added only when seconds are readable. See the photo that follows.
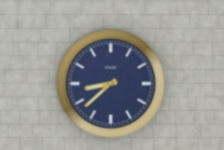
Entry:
h=8 m=38
